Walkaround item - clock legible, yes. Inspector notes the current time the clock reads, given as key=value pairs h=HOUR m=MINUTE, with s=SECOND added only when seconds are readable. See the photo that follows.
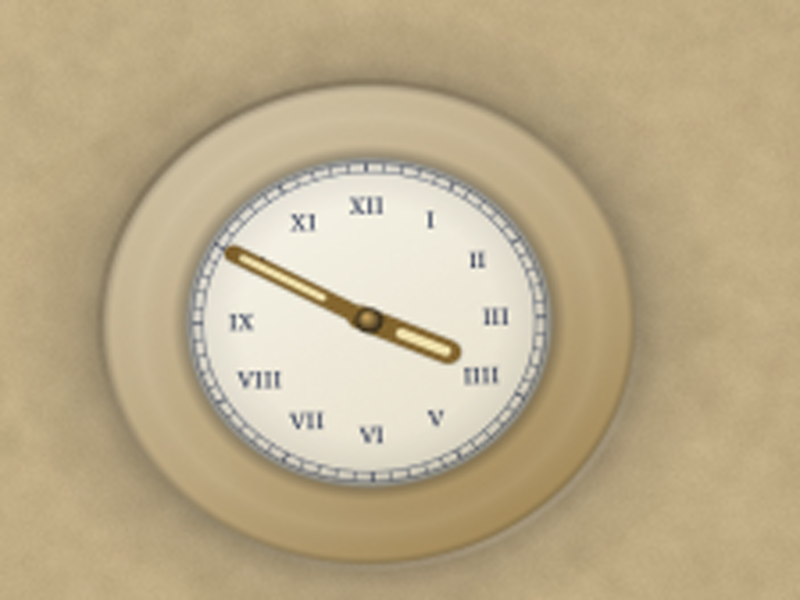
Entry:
h=3 m=50
